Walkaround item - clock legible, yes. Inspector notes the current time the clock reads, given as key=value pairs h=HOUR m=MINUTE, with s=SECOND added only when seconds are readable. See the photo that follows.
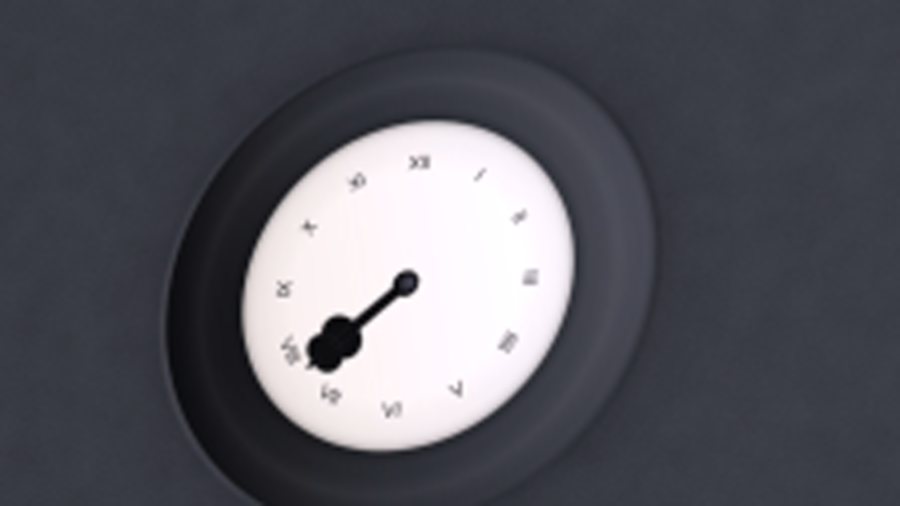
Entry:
h=7 m=38
